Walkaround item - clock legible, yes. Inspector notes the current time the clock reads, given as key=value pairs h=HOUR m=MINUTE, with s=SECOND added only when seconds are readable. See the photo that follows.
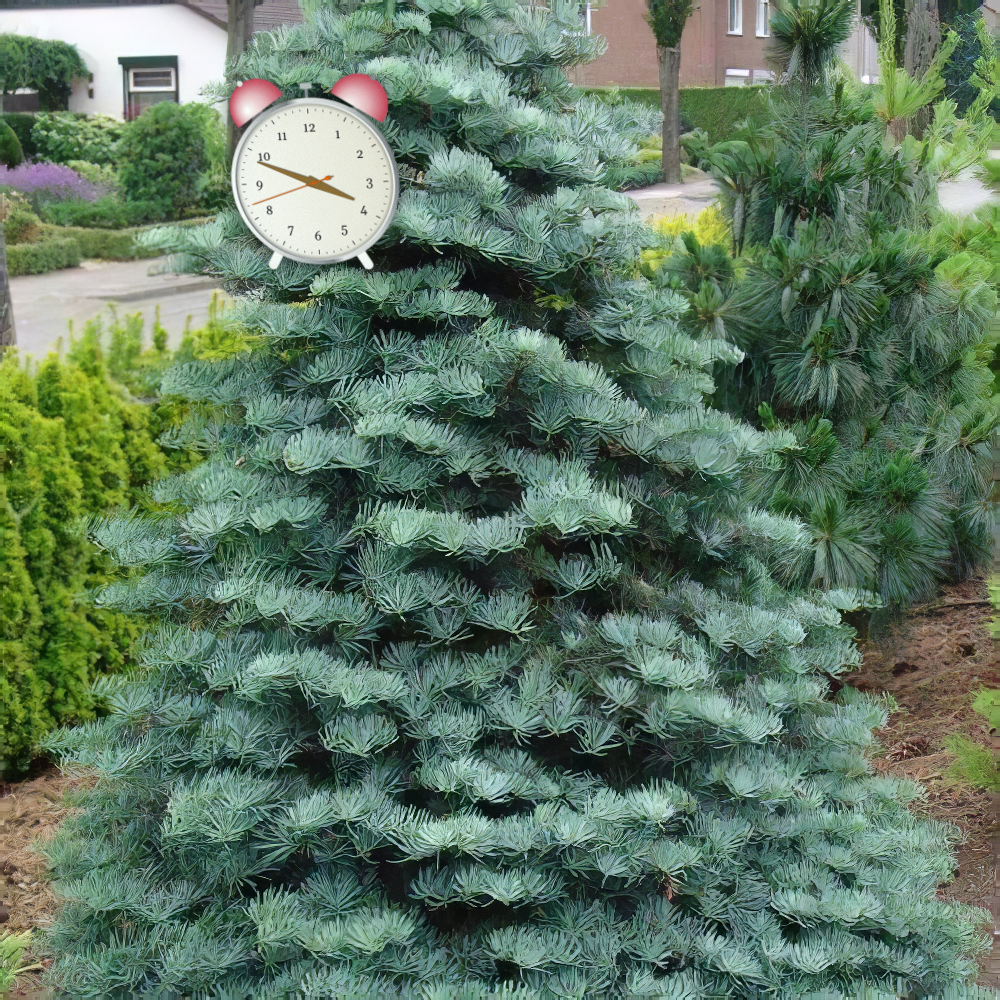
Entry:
h=3 m=48 s=42
